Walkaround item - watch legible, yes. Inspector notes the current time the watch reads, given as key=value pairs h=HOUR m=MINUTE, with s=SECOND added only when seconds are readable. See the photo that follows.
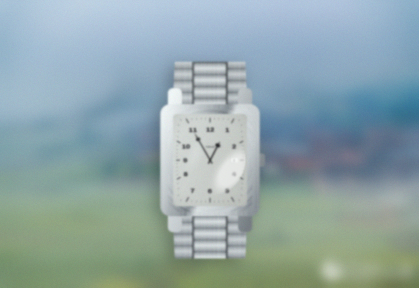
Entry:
h=12 m=55
